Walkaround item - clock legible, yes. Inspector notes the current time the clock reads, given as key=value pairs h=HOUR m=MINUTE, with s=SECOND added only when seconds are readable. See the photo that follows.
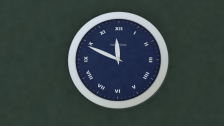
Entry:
h=11 m=49
